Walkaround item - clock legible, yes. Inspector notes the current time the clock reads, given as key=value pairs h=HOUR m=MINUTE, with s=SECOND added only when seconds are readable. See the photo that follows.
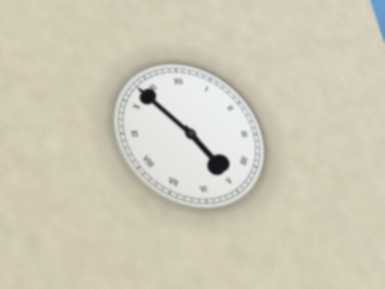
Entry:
h=4 m=53
